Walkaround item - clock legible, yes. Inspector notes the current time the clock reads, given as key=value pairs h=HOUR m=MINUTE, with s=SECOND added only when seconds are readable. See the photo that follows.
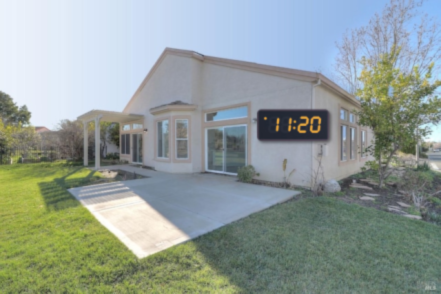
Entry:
h=11 m=20
